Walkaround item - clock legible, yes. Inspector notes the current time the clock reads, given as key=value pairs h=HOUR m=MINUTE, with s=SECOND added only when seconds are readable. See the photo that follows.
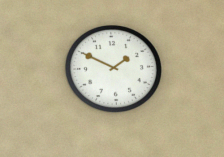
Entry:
h=1 m=50
